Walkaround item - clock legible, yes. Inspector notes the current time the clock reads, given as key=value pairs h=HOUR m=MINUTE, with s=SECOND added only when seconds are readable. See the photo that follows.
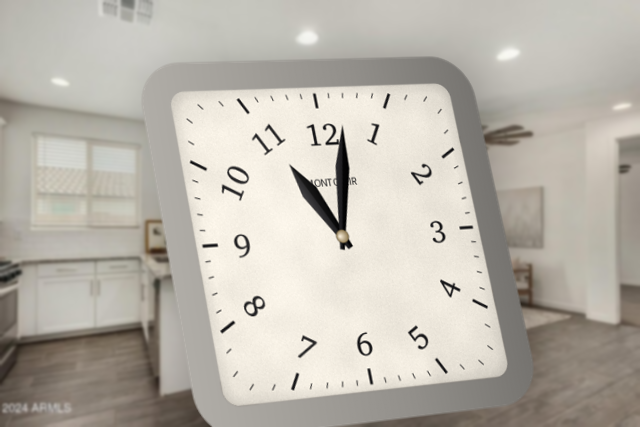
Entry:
h=11 m=2
